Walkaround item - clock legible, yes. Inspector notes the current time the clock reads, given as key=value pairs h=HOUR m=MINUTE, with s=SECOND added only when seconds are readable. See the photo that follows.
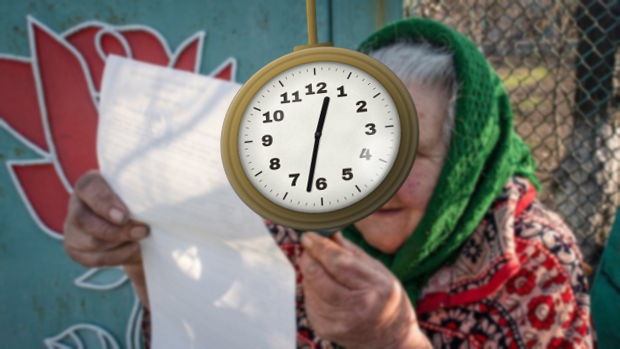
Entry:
h=12 m=32
